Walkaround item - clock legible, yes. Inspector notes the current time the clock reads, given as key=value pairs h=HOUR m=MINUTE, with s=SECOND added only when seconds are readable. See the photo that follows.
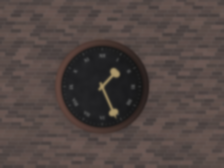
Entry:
h=1 m=26
